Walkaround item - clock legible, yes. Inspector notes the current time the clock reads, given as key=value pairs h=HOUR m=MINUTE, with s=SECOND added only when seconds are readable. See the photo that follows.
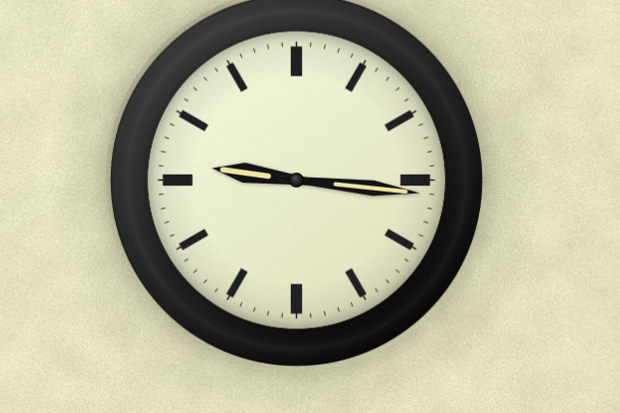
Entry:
h=9 m=16
